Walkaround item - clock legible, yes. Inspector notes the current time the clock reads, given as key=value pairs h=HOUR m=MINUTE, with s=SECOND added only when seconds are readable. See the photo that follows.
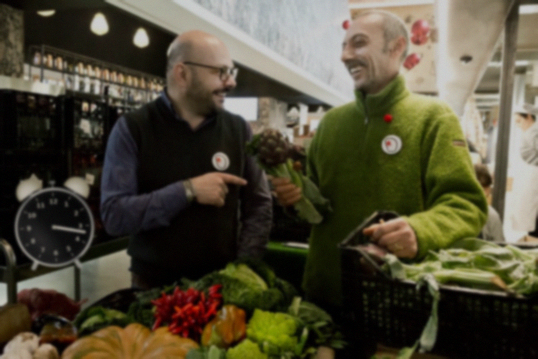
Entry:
h=3 m=17
